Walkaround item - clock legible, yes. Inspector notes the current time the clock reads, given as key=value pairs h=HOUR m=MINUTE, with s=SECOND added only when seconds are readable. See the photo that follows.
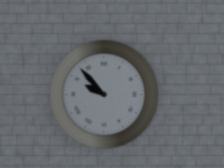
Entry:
h=9 m=53
